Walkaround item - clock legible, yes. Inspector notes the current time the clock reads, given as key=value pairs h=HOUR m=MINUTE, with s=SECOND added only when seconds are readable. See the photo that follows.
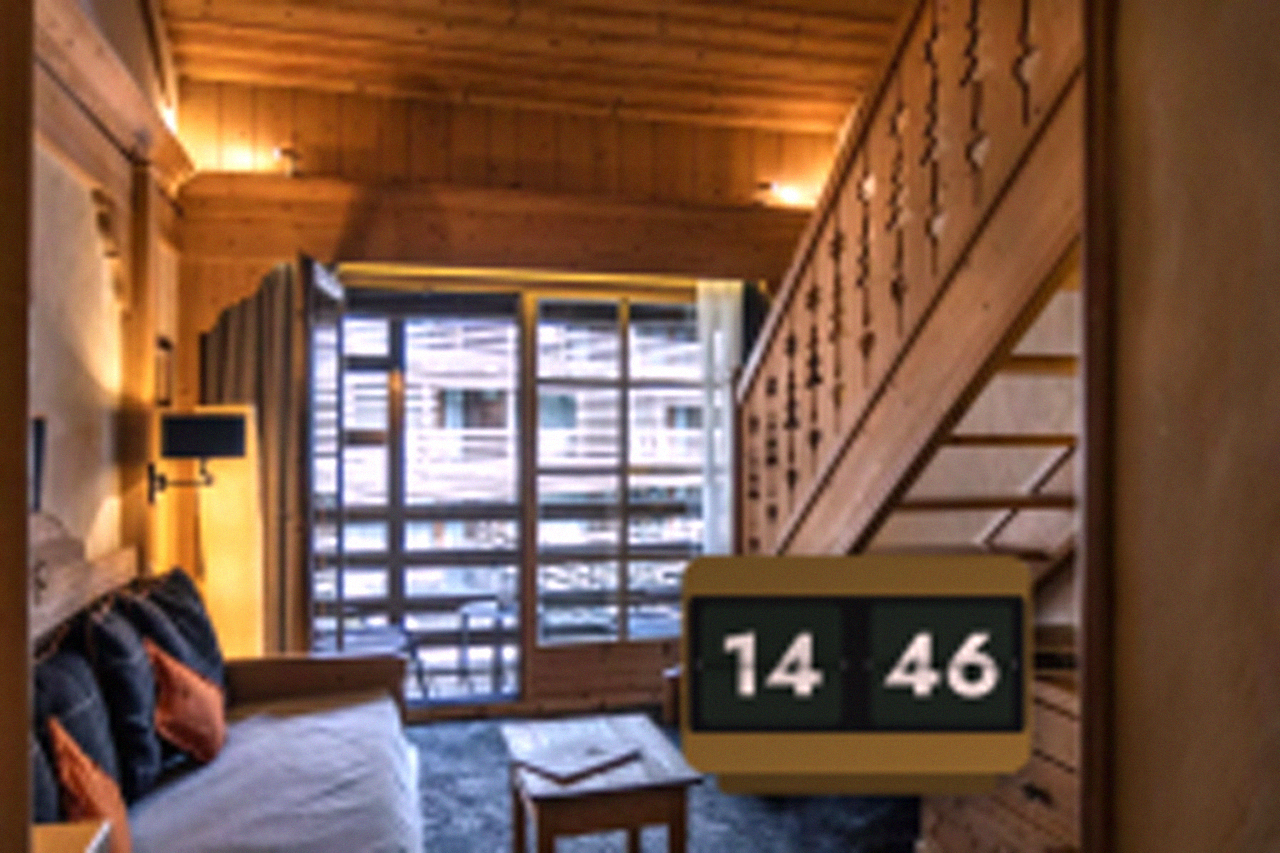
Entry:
h=14 m=46
